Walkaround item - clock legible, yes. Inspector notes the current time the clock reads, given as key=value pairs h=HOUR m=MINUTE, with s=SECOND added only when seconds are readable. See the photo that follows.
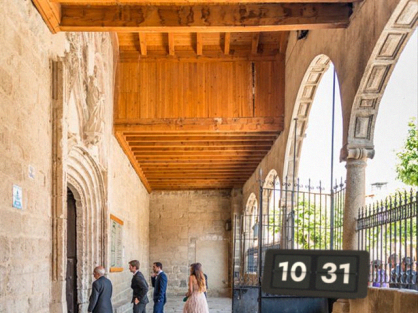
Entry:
h=10 m=31
